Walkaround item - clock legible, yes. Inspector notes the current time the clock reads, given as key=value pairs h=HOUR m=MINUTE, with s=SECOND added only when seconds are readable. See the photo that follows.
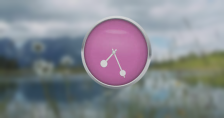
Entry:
h=7 m=26
